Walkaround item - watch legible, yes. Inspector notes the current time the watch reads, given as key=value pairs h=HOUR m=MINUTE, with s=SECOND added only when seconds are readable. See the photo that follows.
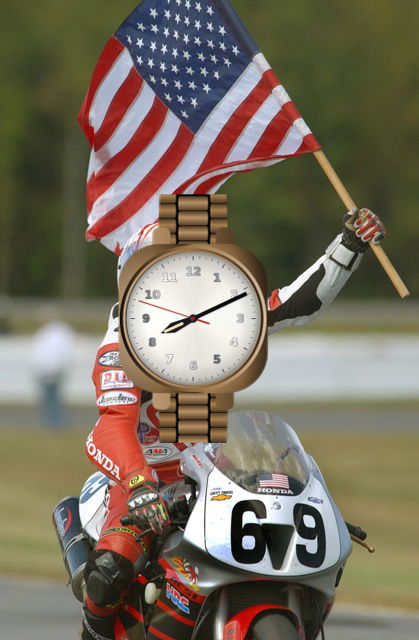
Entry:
h=8 m=10 s=48
